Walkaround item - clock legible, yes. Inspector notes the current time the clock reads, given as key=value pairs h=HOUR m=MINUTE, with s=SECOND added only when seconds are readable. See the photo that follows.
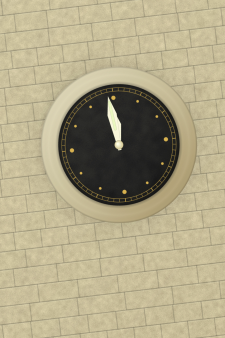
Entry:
h=11 m=59
